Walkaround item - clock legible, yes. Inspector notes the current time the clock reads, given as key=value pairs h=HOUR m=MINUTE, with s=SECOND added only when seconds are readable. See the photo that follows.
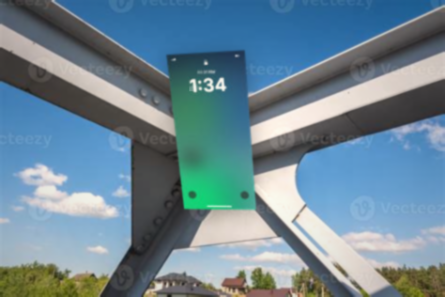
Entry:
h=1 m=34
